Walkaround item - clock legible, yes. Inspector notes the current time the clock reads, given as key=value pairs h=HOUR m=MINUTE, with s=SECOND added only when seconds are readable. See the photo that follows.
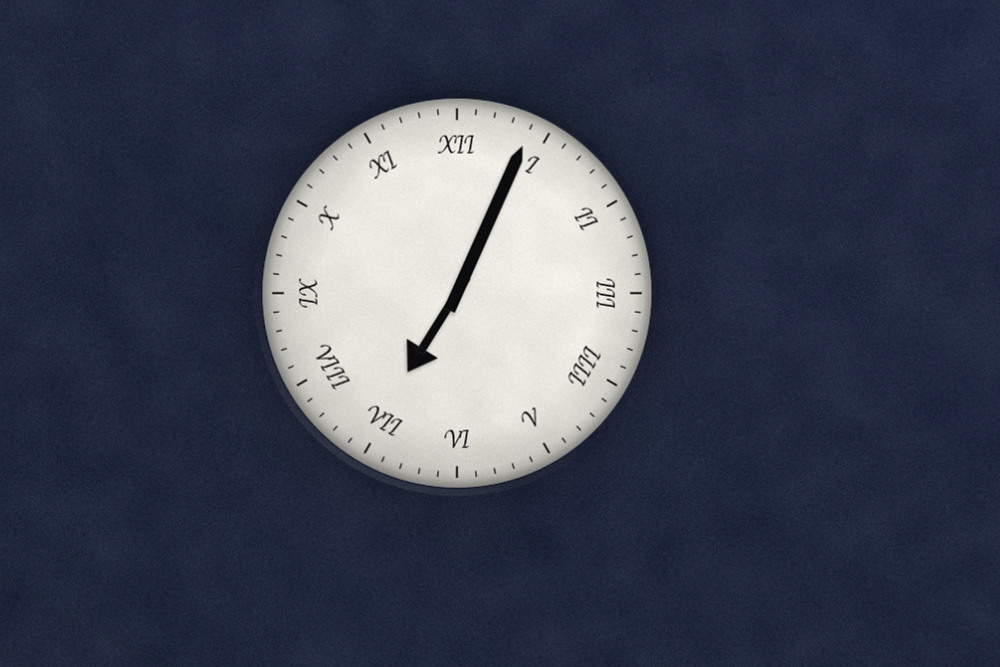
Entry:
h=7 m=4
